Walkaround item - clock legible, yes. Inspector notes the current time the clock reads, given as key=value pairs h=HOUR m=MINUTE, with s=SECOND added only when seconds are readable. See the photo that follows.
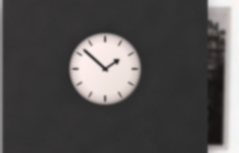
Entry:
h=1 m=52
